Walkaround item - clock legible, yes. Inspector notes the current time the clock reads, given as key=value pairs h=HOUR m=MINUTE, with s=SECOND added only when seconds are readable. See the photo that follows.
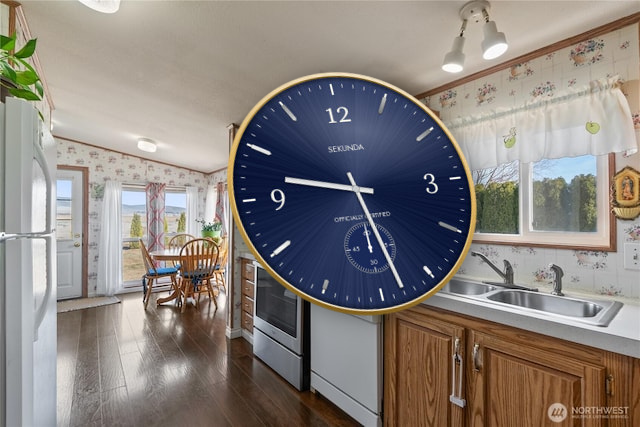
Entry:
h=9 m=28
